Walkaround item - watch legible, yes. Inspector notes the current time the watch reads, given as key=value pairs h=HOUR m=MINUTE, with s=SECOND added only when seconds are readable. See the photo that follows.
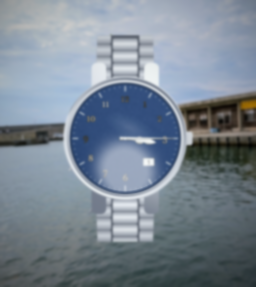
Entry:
h=3 m=15
